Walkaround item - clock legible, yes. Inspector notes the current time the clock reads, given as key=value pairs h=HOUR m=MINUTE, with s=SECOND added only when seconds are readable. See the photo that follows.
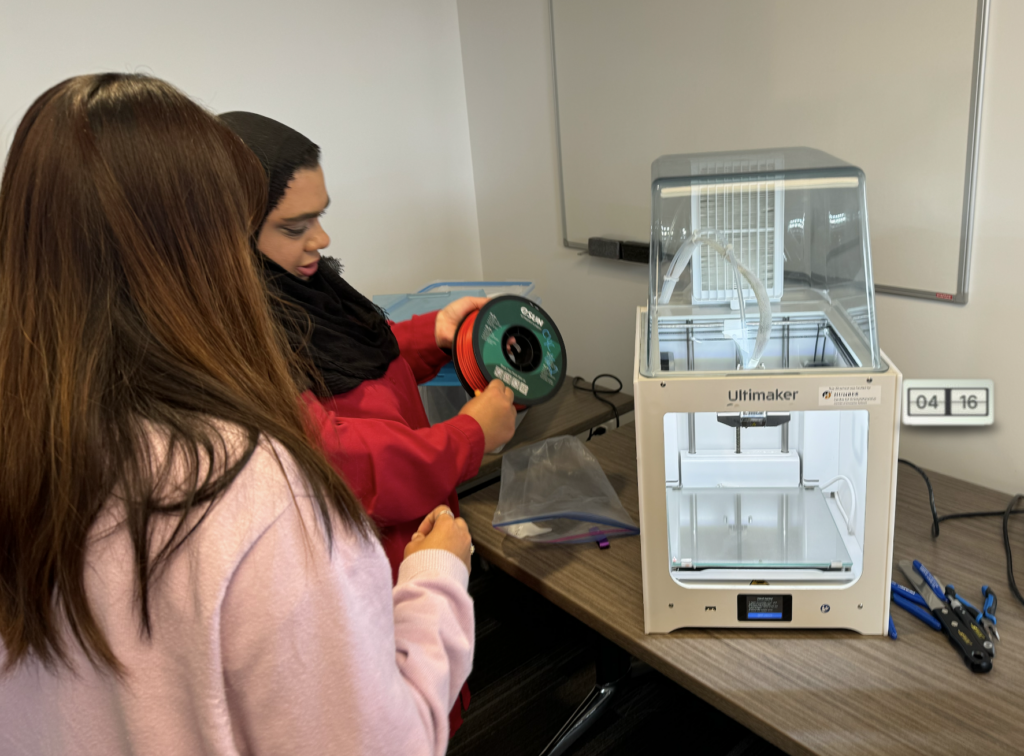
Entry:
h=4 m=16
